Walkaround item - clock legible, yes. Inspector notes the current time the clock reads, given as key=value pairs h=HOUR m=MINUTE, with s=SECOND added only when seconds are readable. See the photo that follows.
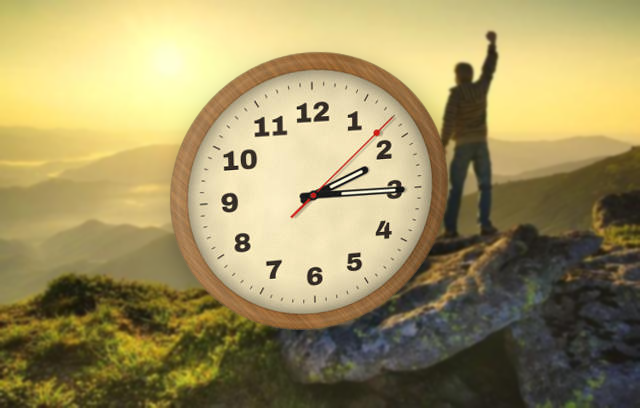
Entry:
h=2 m=15 s=8
